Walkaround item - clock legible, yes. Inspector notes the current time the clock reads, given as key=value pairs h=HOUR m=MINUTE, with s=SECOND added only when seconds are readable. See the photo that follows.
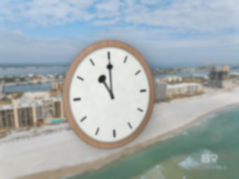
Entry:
h=11 m=0
